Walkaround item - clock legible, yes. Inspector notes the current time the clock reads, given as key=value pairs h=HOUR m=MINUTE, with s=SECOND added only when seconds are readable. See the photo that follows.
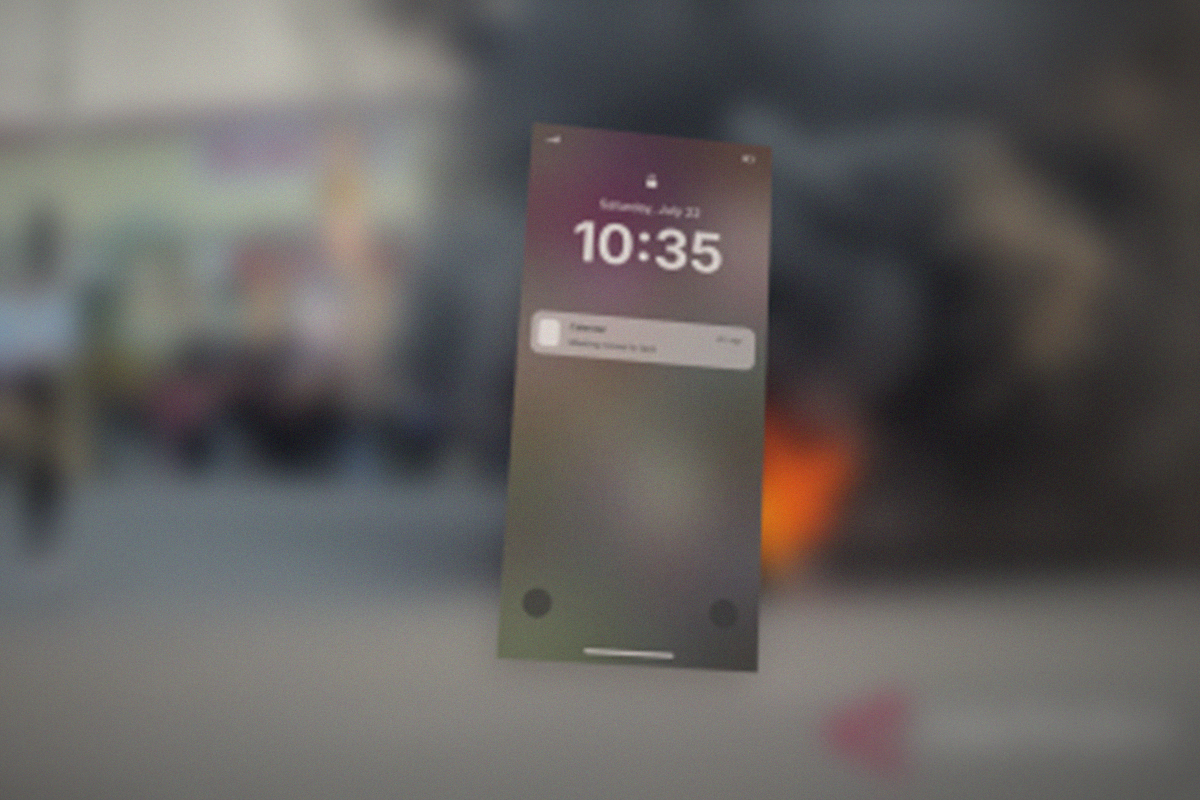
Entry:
h=10 m=35
